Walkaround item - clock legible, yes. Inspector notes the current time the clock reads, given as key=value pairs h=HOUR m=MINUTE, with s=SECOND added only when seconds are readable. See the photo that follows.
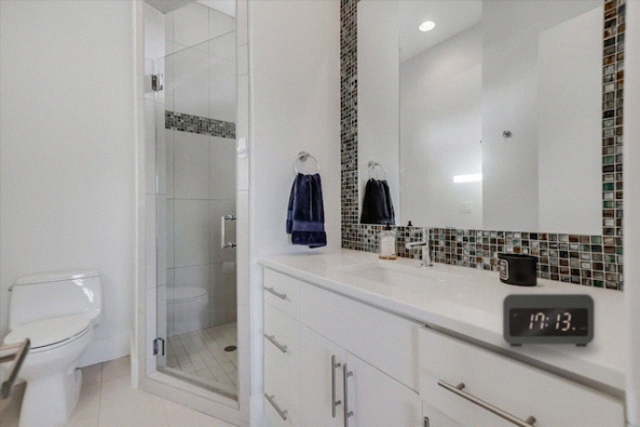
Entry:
h=17 m=13
